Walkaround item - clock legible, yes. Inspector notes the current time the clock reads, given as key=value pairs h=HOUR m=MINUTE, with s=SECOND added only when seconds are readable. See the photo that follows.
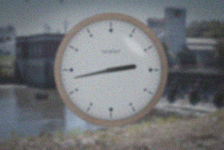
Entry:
h=2 m=43
